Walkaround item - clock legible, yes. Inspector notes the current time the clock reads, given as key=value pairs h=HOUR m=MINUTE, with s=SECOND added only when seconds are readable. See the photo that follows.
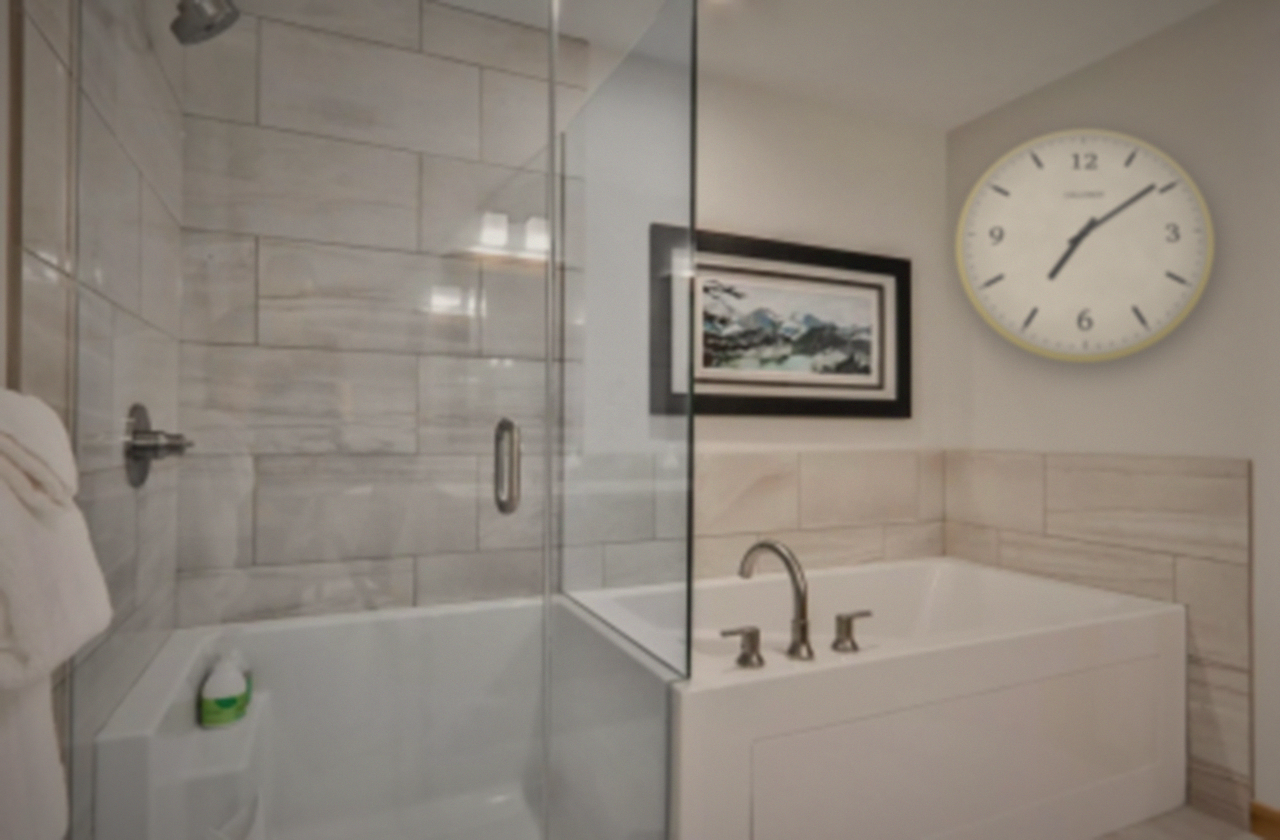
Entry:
h=7 m=9
